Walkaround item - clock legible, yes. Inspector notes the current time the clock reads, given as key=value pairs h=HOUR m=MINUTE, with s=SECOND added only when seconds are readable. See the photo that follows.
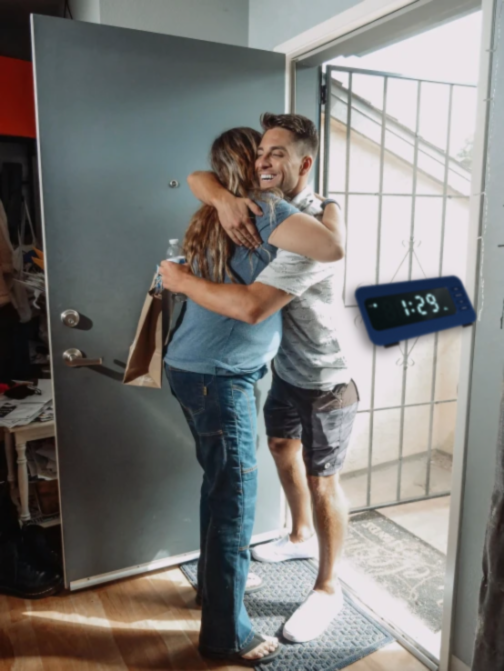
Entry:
h=1 m=29
